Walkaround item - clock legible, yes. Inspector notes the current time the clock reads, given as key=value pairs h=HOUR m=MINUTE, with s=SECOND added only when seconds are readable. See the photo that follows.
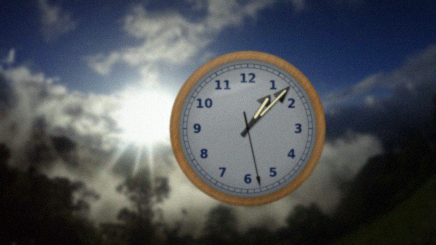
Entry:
h=1 m=7 s=28
